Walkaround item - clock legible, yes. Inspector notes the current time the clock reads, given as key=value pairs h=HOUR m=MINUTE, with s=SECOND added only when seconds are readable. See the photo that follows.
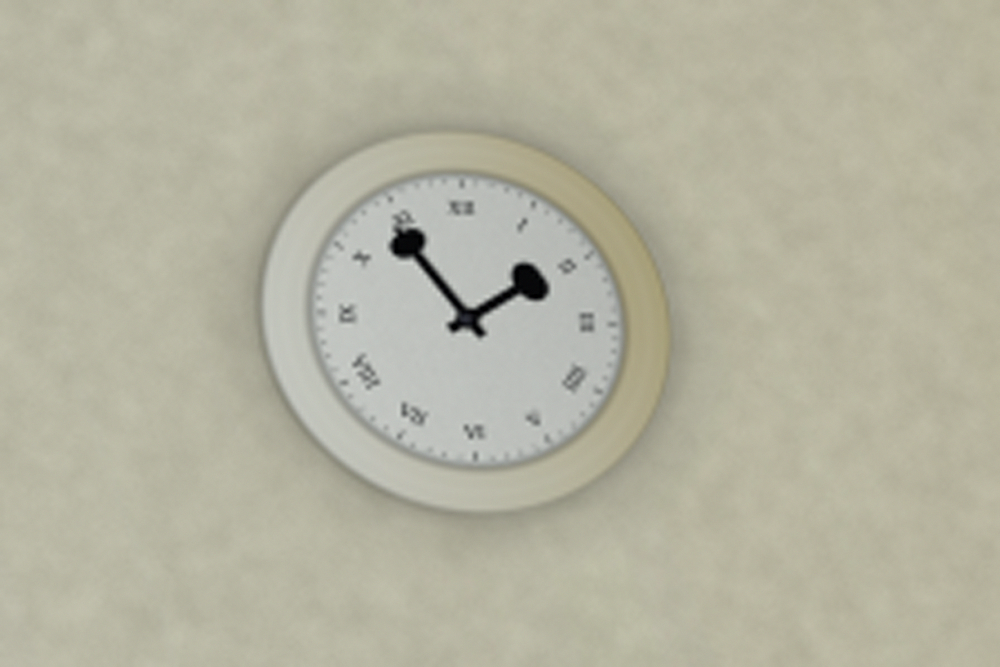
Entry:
h=1 m=54
